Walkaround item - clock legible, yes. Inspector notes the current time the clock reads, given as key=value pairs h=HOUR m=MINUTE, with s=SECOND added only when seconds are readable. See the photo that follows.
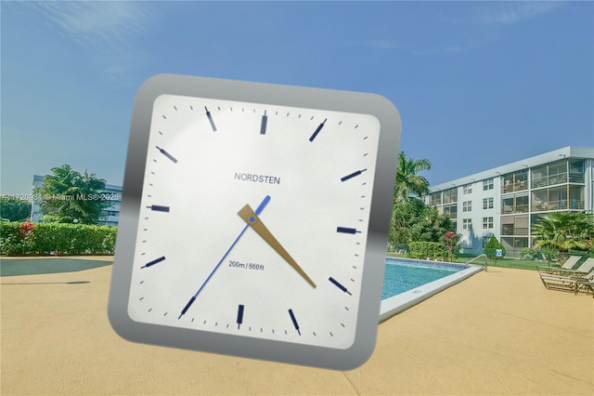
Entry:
h=4 m=21 s=35
